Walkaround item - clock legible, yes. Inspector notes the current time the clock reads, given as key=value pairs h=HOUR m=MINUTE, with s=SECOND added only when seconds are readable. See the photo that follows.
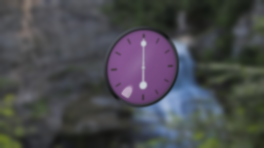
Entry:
h=6 m=0
